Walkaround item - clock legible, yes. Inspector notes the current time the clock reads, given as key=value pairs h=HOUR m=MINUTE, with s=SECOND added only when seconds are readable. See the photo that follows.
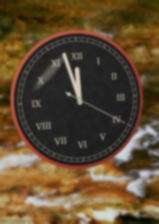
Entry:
h=11 m=57 s=20
